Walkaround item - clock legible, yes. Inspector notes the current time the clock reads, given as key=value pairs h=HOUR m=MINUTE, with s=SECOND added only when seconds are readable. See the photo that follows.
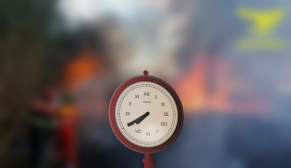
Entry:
h=7 m=40
